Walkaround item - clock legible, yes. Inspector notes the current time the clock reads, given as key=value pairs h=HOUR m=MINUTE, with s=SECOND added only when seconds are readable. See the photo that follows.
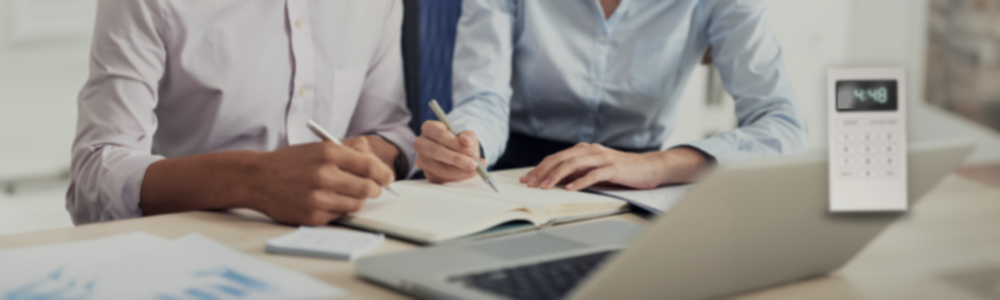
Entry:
h=4 m=48
